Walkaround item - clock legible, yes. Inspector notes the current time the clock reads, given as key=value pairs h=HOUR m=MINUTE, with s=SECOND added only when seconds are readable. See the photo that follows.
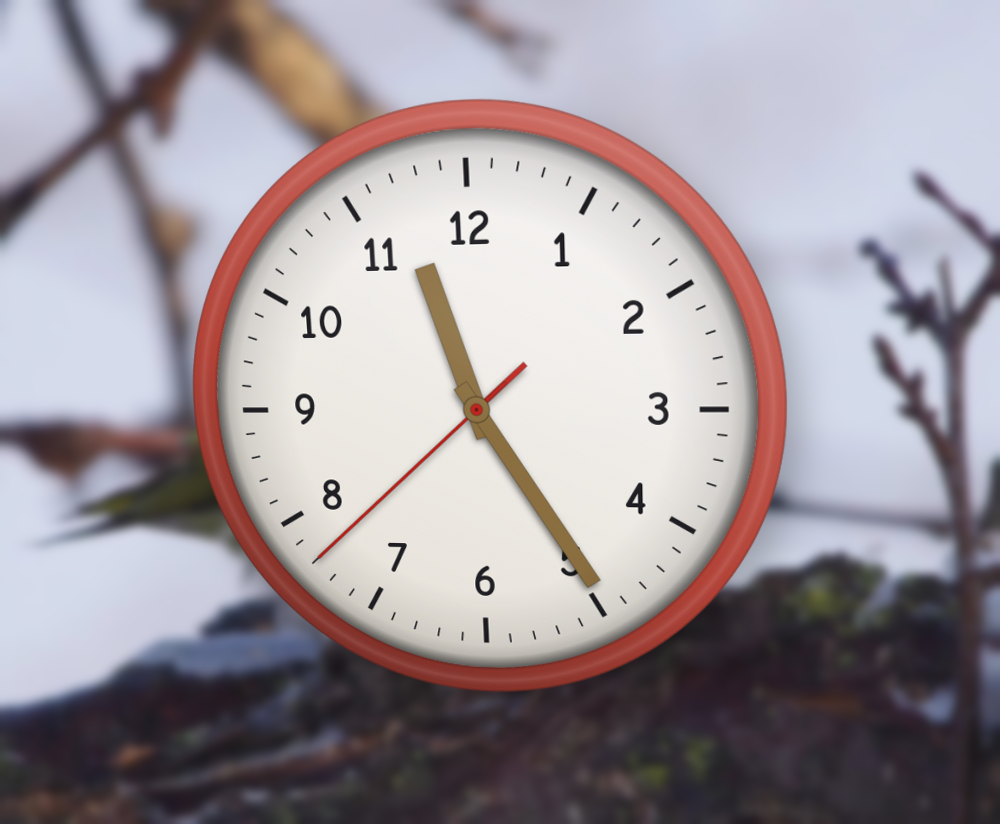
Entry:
h=11 m=24 s=38
